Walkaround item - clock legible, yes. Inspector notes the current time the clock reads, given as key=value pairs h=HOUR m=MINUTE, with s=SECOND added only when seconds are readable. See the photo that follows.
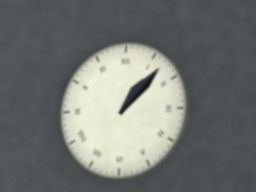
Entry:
h=1 m=7
